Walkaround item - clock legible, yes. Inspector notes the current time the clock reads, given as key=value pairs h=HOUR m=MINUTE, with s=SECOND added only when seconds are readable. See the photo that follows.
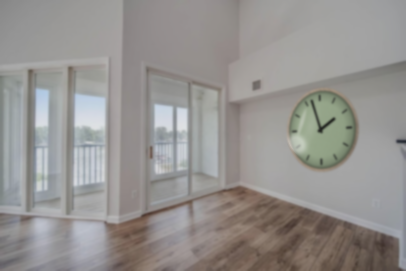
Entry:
h=1 m=57
